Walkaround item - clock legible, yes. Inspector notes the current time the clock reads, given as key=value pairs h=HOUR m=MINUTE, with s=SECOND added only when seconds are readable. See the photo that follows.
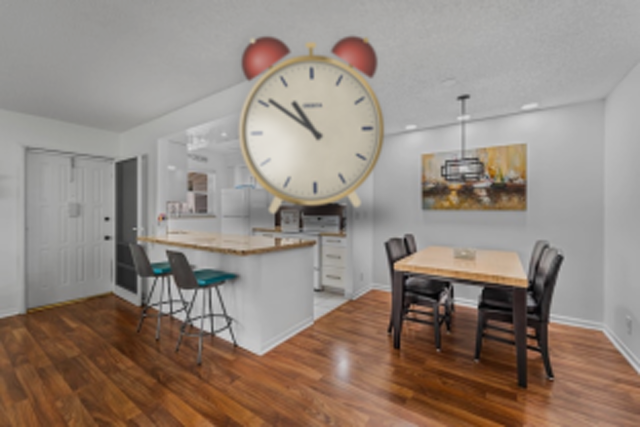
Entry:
h=10 m=51
